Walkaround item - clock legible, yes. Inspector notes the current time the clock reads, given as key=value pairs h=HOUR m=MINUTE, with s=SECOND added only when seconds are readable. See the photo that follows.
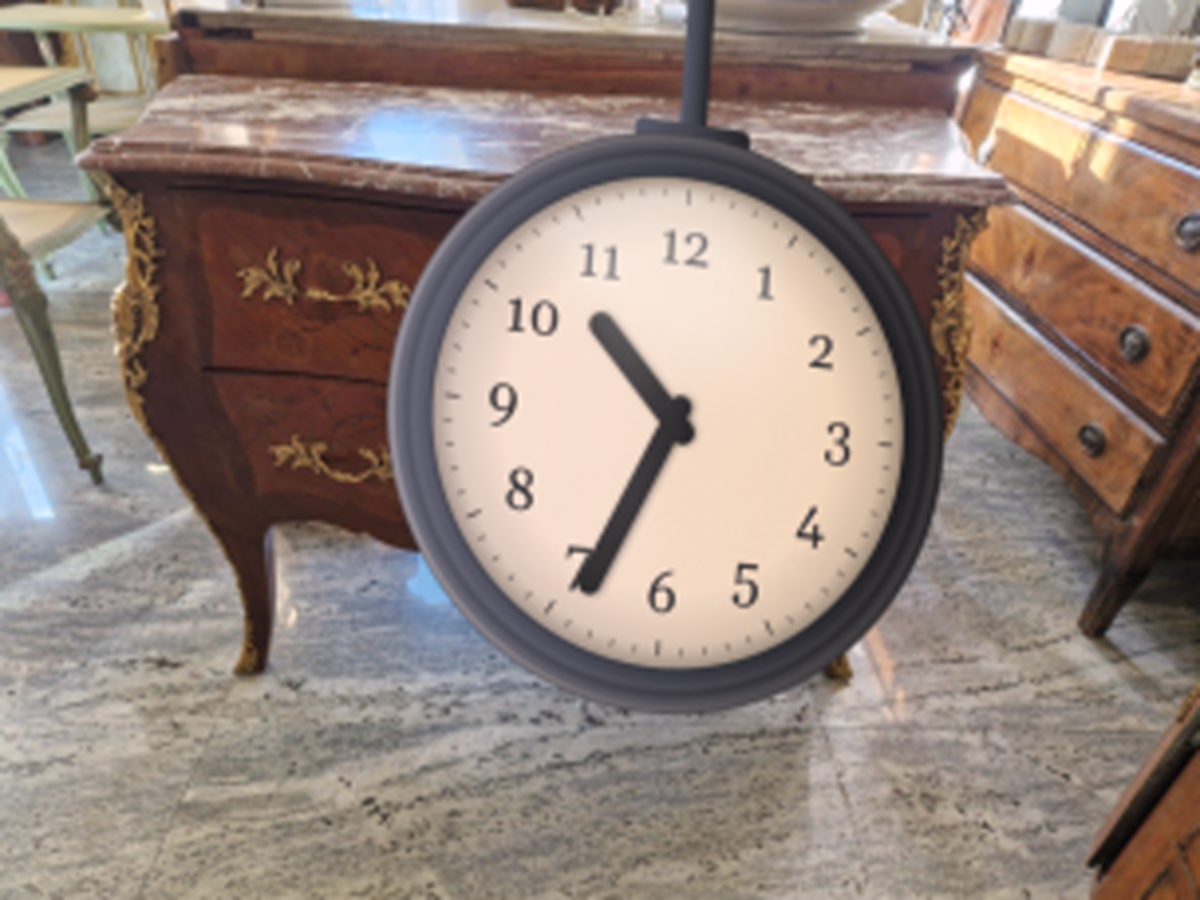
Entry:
h=10 m=34
